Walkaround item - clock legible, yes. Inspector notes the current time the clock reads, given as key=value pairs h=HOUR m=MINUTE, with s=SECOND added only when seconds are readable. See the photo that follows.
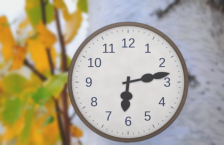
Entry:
h=6 m=13
